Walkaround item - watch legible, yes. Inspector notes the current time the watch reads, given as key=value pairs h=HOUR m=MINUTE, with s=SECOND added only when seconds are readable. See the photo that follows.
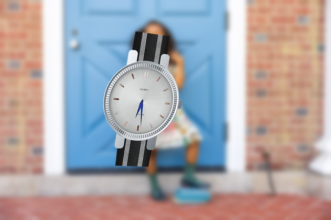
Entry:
h=6 m=29
